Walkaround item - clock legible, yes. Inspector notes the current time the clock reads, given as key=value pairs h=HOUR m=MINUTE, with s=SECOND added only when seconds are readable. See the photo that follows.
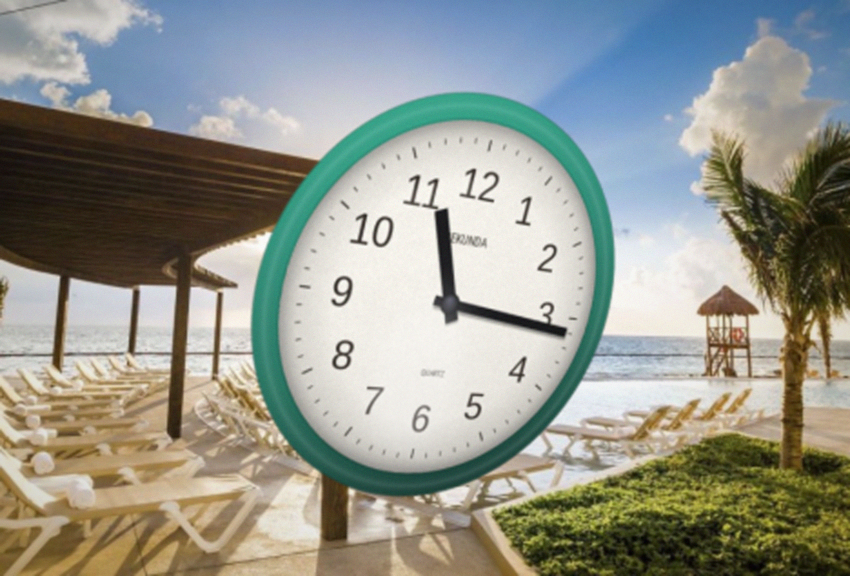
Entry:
h=11 m=16
